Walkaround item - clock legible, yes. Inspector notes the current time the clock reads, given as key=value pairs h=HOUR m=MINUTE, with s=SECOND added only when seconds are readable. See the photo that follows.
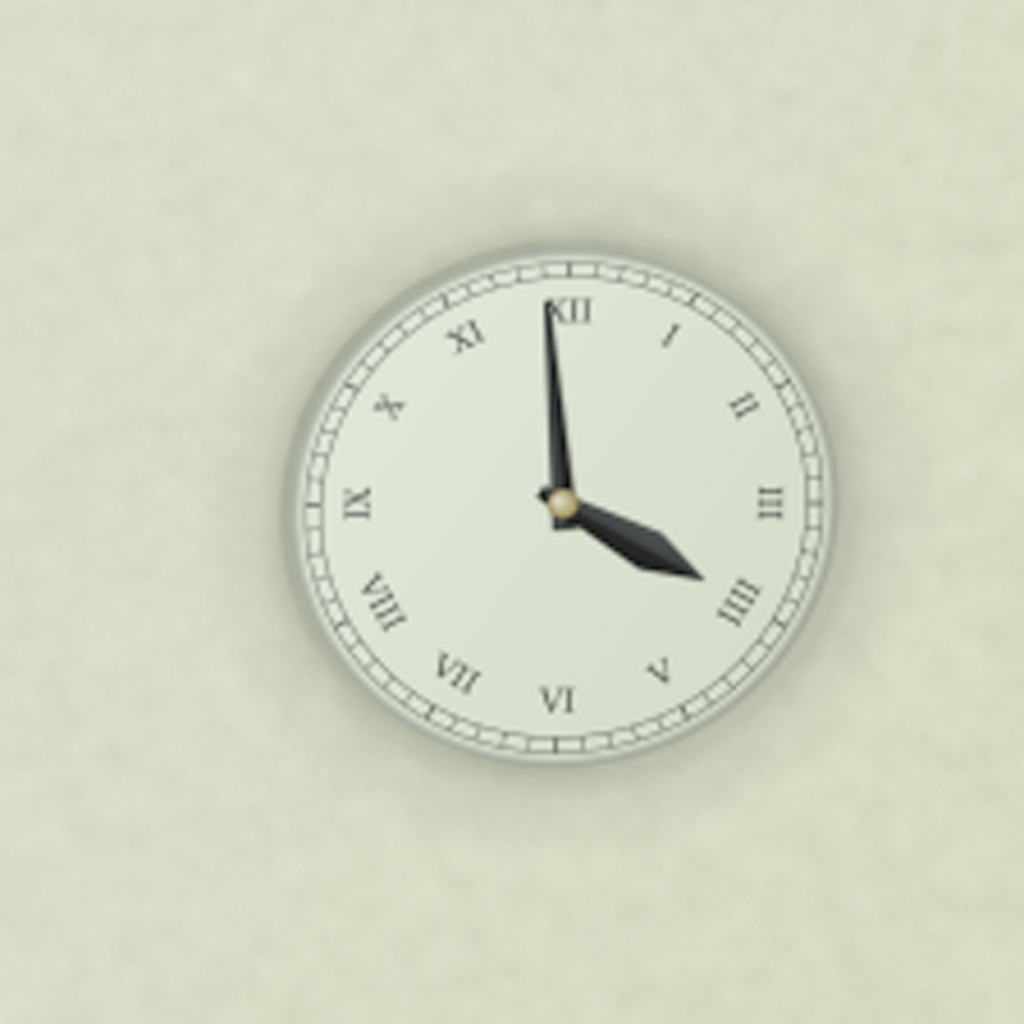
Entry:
h=3 m=59
